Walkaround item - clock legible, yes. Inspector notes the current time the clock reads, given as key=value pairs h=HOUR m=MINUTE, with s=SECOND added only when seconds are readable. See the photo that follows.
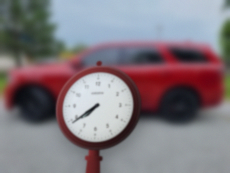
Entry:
h=7 m=39
